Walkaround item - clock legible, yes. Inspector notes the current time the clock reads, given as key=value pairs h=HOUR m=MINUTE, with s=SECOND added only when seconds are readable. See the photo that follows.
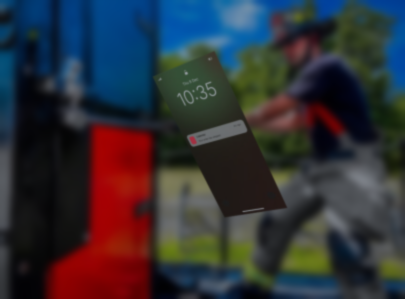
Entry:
h=10 m=35
